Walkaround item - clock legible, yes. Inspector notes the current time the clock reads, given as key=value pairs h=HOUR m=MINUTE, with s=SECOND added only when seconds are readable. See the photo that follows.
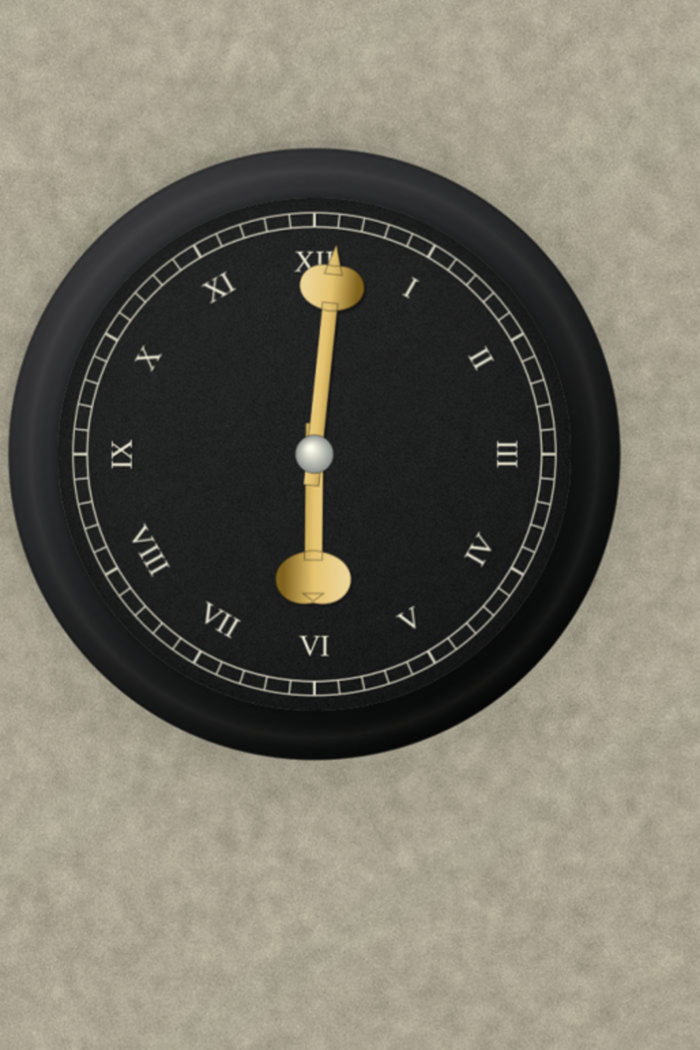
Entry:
h=6 m=1
